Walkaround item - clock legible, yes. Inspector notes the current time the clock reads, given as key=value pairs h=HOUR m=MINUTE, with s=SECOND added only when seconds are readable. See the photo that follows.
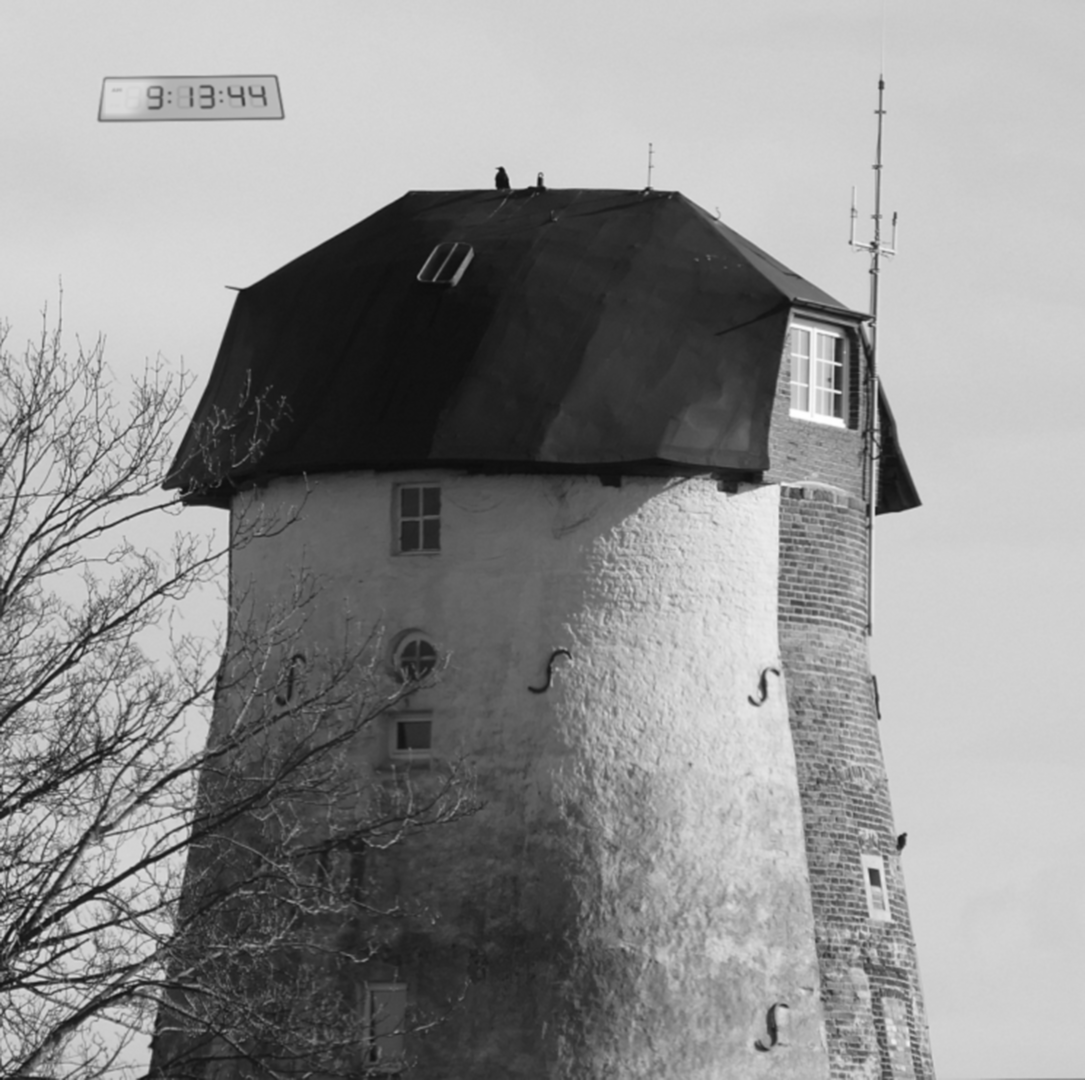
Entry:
h=9 m=13 s=44
